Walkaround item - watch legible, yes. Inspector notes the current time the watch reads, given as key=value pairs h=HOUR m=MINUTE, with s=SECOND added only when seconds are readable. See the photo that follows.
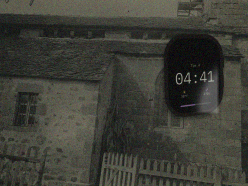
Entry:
h=4 m=41
